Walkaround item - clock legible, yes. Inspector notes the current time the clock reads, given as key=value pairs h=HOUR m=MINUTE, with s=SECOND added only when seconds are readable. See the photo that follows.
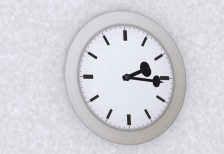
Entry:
h=2 m=16
